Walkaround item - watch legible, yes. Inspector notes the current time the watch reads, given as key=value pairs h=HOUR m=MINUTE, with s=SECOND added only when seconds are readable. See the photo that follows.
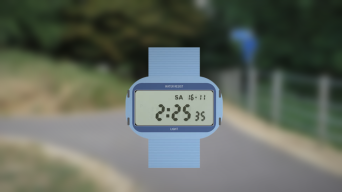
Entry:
h=2 m=25 s=35
